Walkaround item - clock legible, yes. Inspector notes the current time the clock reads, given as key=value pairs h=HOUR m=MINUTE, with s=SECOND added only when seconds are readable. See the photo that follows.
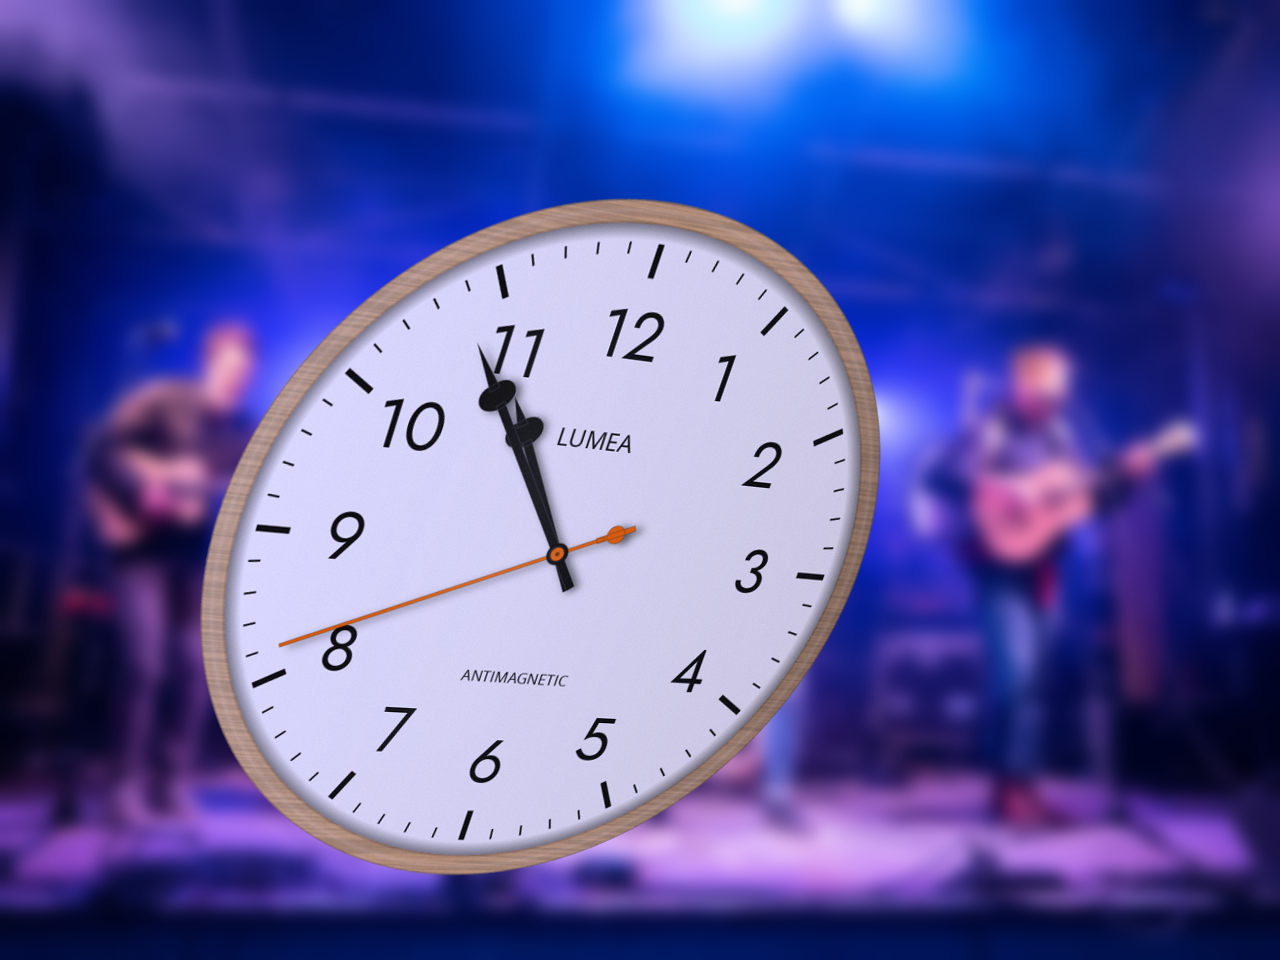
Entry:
h=10 m=53 s=41
